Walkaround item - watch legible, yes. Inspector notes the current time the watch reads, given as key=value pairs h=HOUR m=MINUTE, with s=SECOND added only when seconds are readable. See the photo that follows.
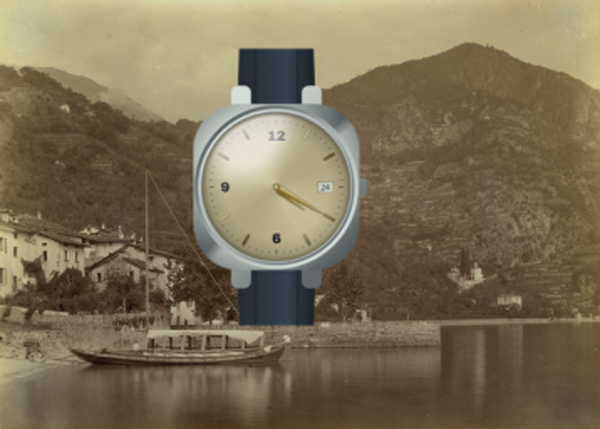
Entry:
h=4 m=20
